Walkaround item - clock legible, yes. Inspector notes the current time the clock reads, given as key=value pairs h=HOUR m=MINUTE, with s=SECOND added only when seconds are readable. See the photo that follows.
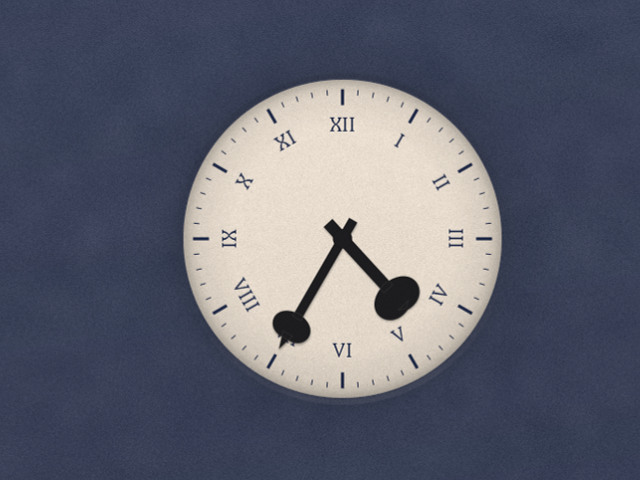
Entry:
h=4 m=35
